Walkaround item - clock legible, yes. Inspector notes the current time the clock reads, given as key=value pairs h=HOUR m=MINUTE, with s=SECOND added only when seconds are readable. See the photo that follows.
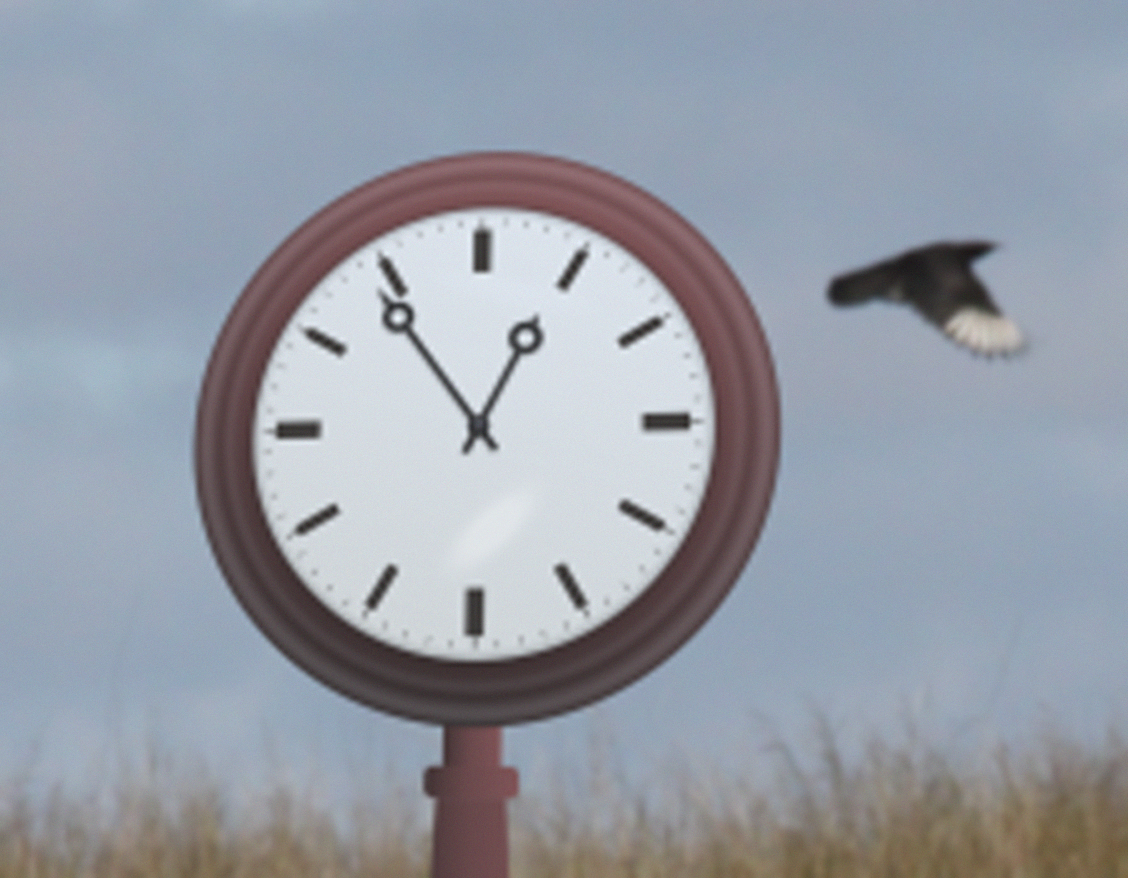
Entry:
h=12 m=54
